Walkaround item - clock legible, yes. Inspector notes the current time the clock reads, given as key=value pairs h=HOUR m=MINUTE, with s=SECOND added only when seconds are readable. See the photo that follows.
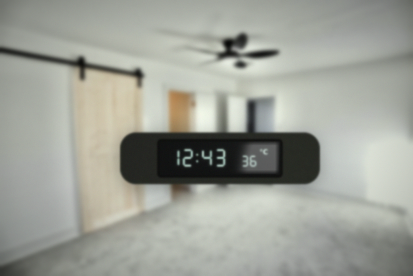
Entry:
h=12 m=43
